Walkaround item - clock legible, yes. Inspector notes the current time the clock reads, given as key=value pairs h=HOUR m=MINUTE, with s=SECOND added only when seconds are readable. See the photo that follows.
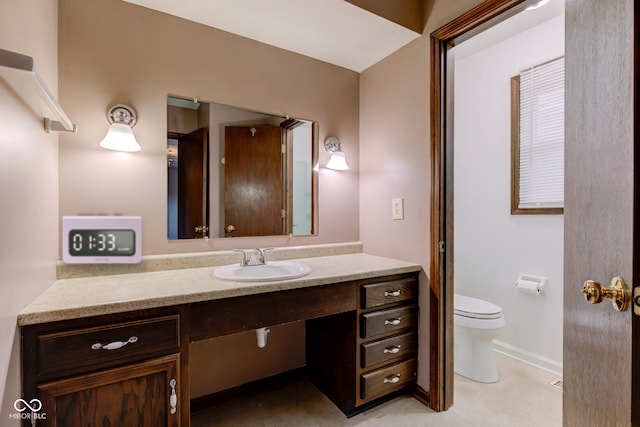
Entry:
h=1 m=33
